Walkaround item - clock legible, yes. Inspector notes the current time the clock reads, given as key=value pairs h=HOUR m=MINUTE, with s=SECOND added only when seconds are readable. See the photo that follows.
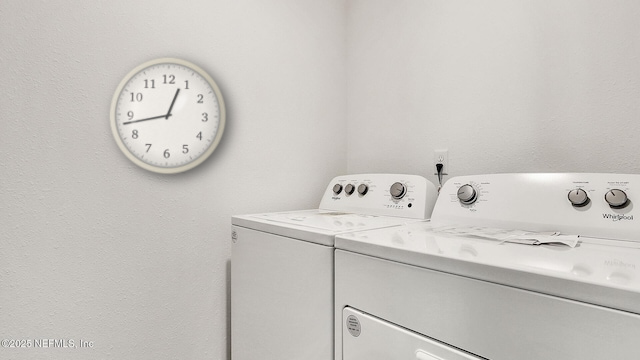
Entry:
h=12 m=43
